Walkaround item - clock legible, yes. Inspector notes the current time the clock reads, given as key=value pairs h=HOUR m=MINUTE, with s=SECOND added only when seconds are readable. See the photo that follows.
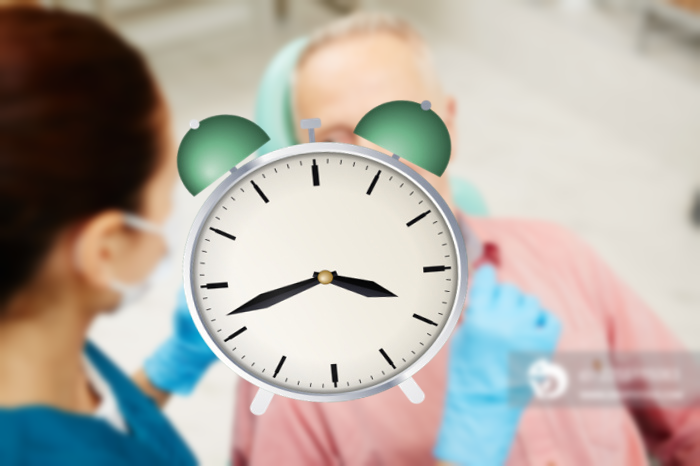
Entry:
h=3 m=42
